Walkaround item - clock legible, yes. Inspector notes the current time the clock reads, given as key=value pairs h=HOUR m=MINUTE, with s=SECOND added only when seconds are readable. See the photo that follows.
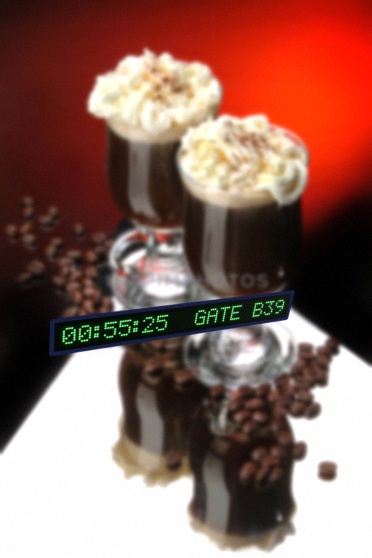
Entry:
h=0 m=55 s=25
